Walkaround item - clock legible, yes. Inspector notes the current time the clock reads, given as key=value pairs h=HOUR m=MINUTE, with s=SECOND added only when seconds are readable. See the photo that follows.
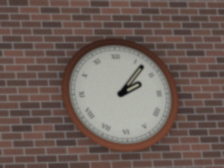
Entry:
h=2 m=7
